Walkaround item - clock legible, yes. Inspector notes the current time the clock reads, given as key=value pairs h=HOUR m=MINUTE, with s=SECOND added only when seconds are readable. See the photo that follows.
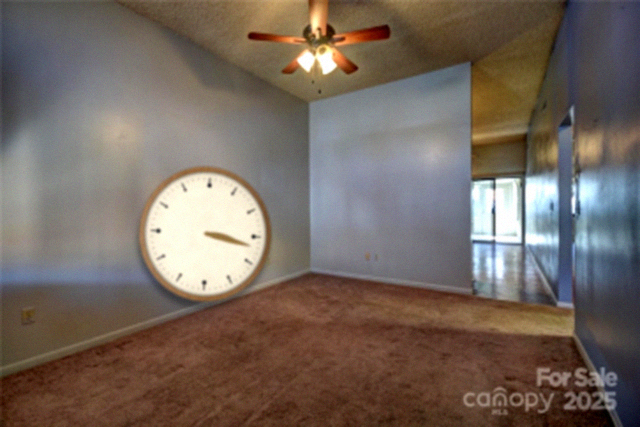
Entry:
h=3 m=17
